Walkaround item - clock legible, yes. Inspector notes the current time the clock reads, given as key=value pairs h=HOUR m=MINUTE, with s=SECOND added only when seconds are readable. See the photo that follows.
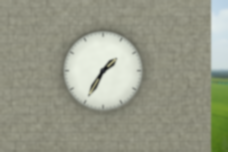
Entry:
h=1 m=35
